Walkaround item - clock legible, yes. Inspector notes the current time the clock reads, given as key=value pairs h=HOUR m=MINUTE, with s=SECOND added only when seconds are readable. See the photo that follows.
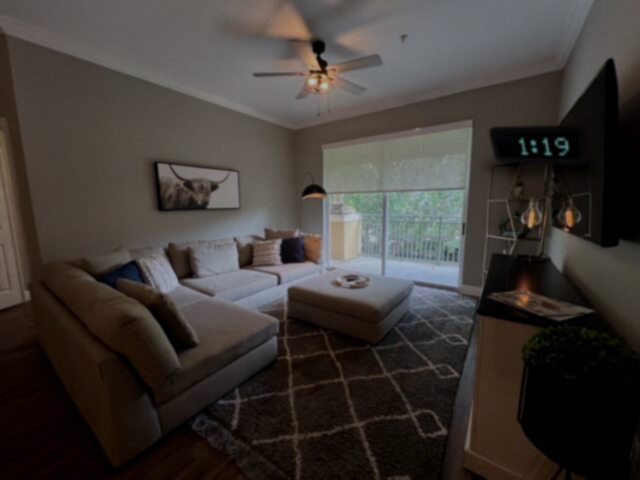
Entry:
h=1 m=19
